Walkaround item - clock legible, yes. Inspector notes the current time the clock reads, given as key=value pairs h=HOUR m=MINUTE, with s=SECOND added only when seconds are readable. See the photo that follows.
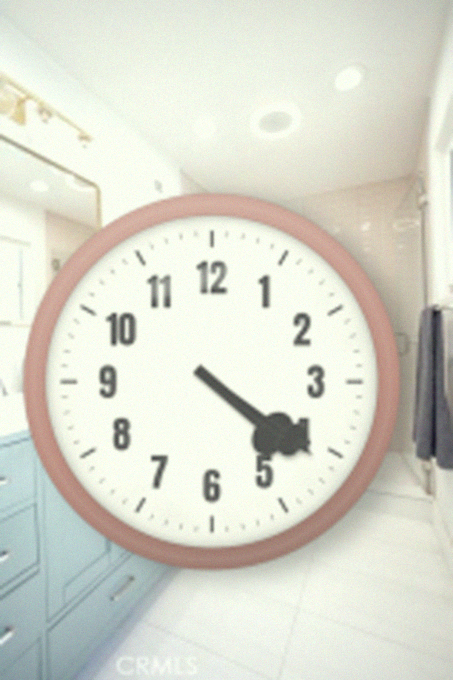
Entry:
h=4 m=21
